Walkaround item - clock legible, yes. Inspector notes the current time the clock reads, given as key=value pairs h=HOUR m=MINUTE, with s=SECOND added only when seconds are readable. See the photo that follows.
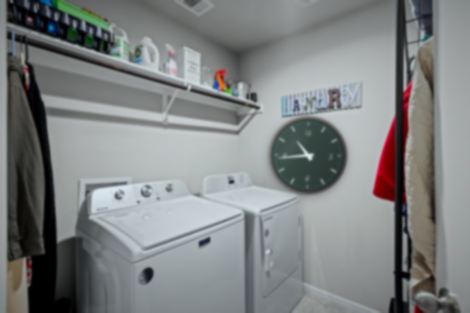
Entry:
h=10 m=44
